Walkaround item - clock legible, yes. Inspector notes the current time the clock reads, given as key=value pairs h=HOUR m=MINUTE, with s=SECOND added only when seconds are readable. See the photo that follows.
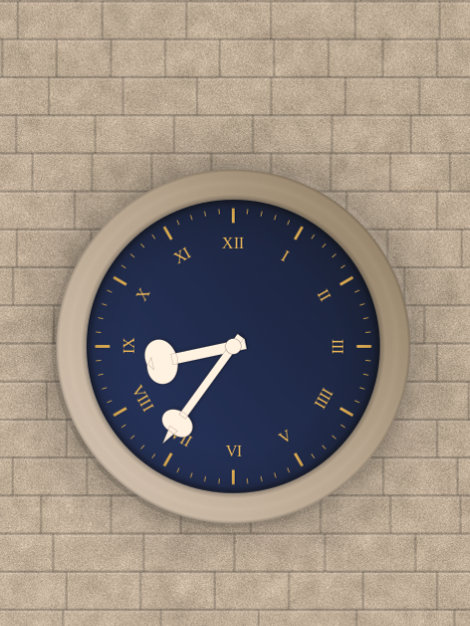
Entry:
h=8 m=36
